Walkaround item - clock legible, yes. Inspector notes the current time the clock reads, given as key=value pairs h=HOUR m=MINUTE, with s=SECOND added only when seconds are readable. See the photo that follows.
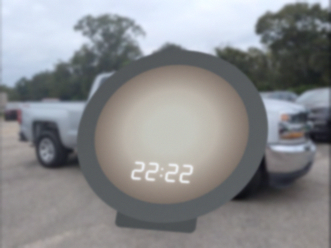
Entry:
h=22 m=22
